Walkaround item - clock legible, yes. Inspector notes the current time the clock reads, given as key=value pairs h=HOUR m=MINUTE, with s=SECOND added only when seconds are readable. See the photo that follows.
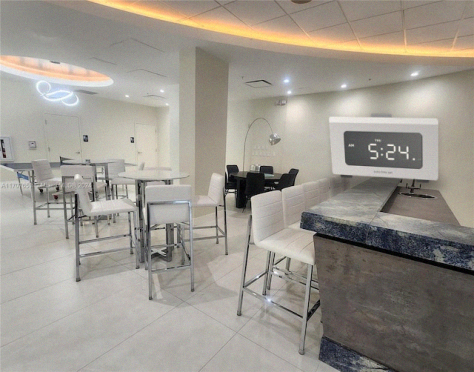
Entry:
h=5 m=24
